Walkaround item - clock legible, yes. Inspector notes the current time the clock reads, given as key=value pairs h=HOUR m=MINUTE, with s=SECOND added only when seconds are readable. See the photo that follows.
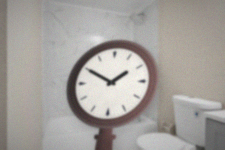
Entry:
h=1 m=50
